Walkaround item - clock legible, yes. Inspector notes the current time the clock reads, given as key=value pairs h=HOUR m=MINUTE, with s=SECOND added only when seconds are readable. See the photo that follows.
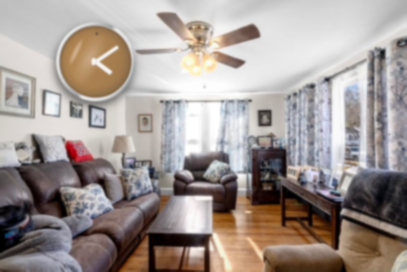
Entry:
h=4 m=9
